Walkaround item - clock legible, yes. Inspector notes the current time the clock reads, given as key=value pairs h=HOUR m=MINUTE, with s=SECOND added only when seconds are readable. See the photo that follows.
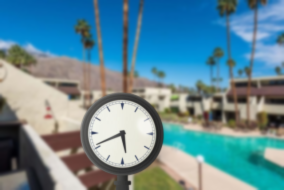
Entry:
h=5 m=41
